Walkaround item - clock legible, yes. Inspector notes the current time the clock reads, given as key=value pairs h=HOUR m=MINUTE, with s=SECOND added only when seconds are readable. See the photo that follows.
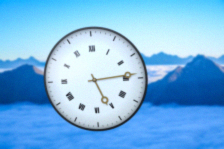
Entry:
h=5 m=14
